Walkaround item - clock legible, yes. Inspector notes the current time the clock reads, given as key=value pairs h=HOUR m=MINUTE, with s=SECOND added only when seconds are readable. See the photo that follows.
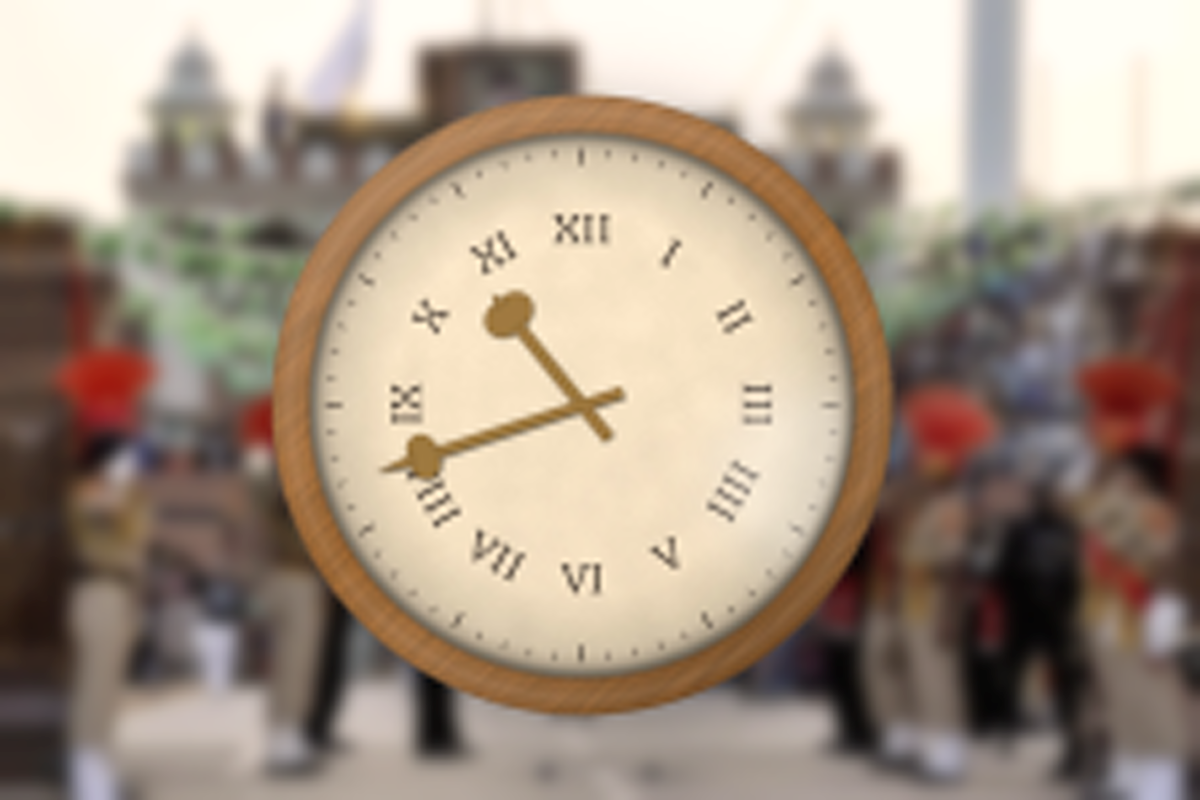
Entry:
h=10 m=42
